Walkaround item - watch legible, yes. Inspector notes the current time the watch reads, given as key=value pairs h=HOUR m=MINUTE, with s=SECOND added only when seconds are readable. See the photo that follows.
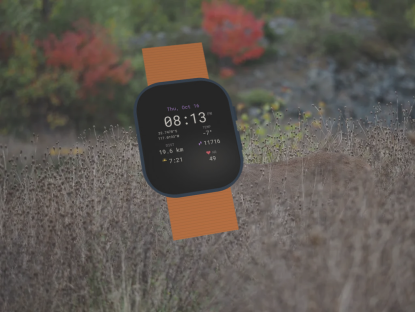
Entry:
h=8 m=13
